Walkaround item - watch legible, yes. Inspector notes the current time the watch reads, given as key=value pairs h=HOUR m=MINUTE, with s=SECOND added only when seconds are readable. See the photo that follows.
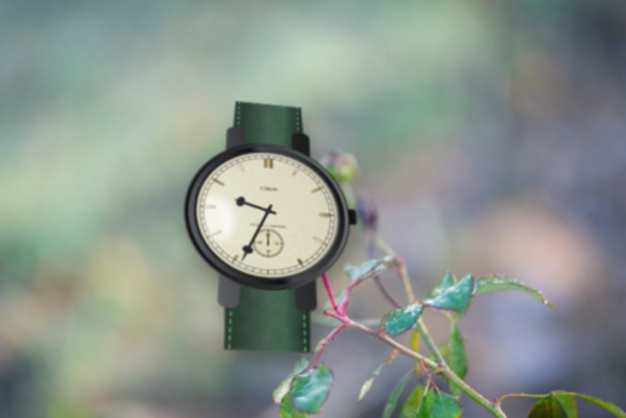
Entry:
h=9 m=34
